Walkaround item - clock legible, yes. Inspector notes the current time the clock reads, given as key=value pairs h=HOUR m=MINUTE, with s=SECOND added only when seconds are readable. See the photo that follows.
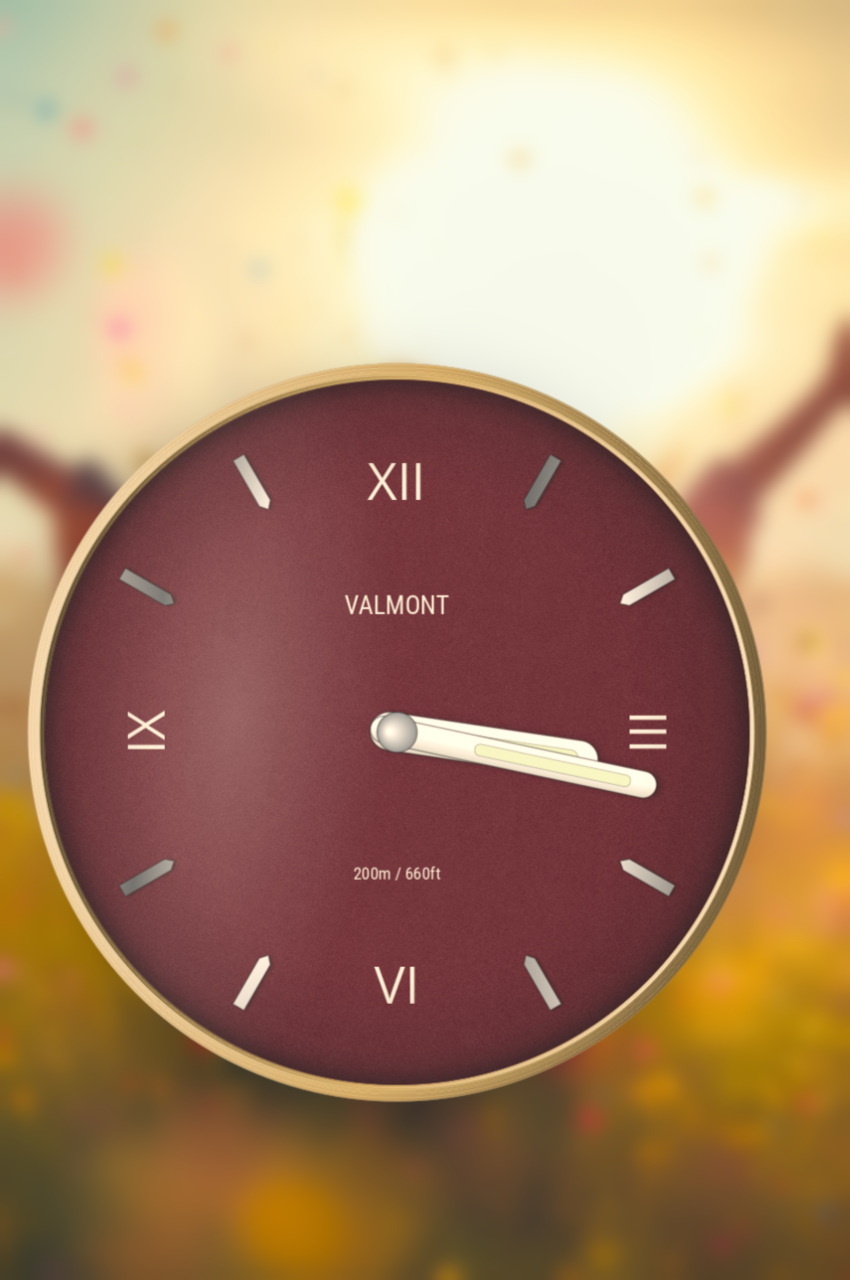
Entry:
h=3 m=17
